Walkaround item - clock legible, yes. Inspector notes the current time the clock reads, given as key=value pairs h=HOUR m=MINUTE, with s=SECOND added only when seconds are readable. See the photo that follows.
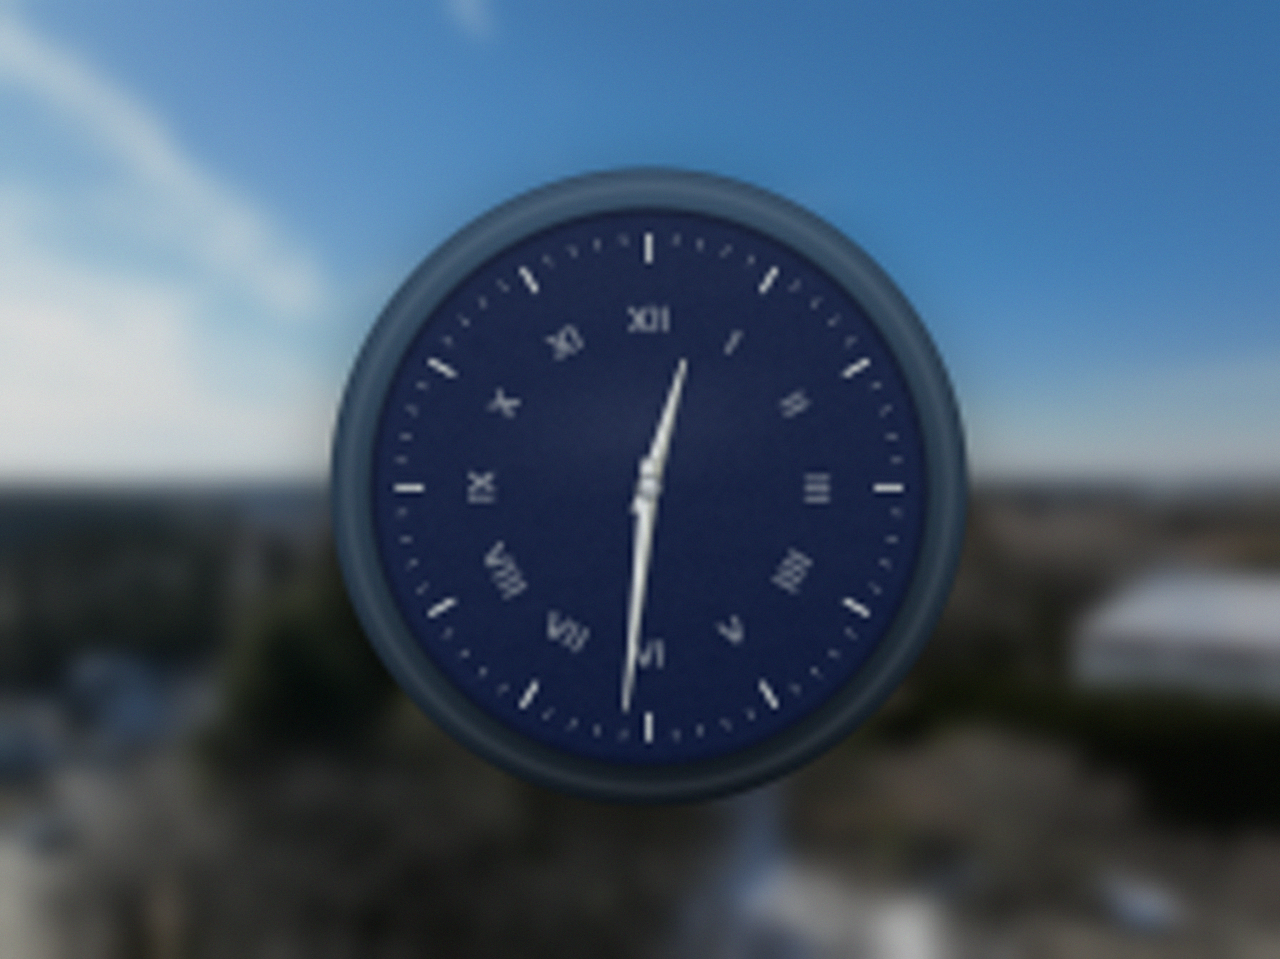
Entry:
h=12 m=31
